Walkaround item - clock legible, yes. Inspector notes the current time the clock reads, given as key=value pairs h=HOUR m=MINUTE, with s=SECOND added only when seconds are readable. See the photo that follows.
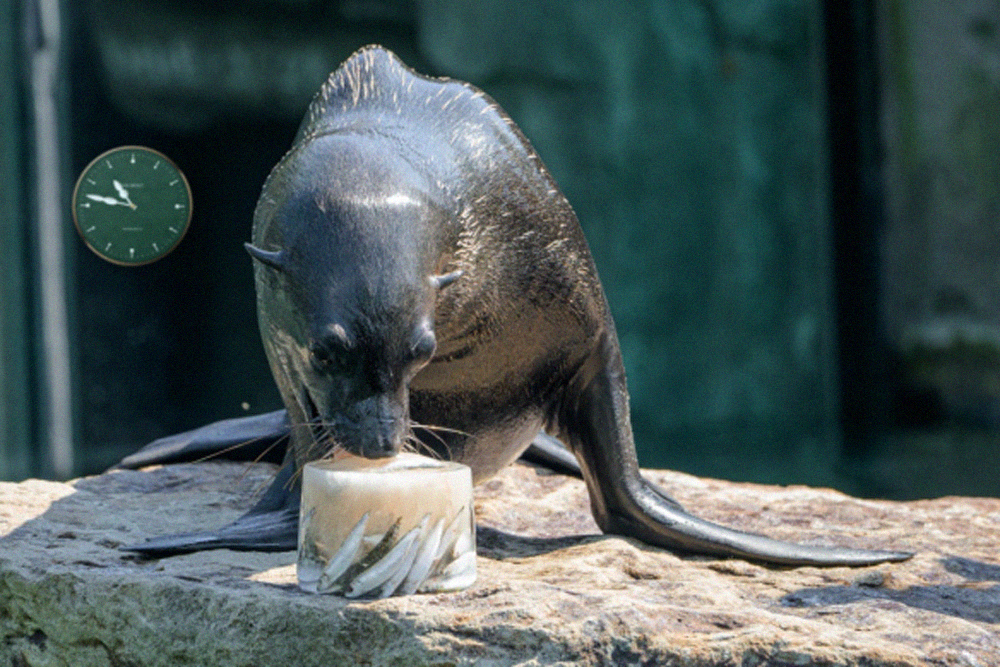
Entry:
h=10 m=47
